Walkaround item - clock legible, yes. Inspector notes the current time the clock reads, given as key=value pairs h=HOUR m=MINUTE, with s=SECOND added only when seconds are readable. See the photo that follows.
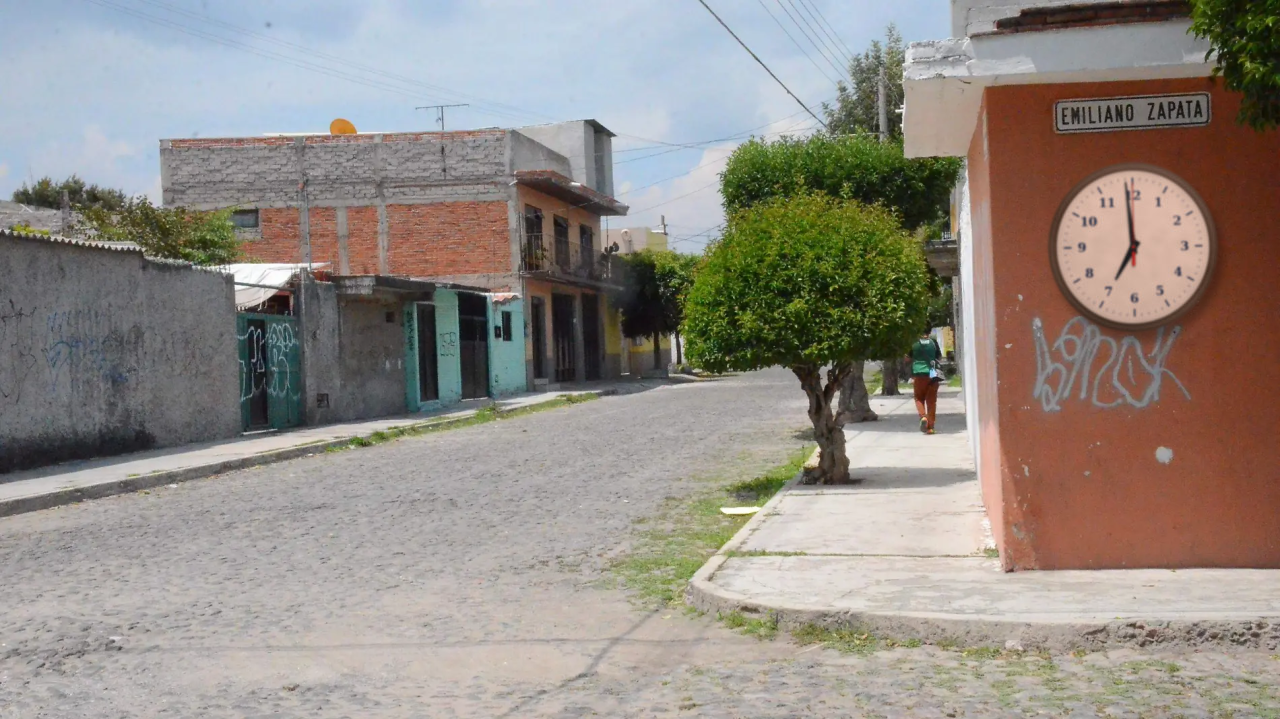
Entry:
h=6 m=59 s=0
